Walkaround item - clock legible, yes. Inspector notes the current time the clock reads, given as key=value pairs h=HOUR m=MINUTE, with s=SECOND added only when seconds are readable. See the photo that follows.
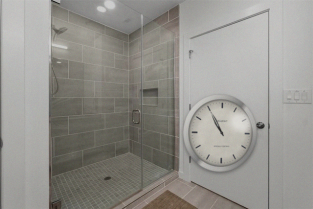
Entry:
h=10 m=55
